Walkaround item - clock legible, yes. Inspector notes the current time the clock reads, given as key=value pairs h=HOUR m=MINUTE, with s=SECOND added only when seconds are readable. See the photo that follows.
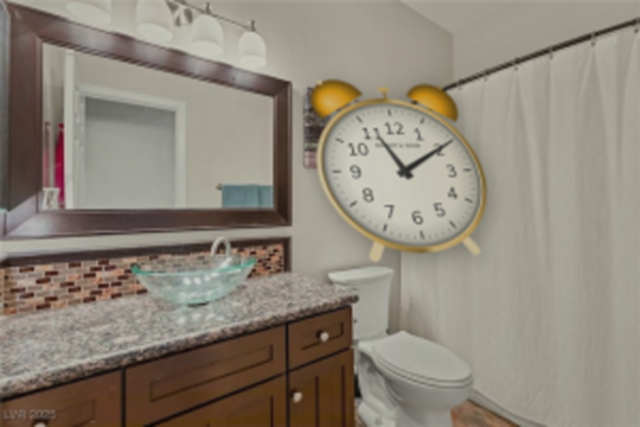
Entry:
h=11 m=10
